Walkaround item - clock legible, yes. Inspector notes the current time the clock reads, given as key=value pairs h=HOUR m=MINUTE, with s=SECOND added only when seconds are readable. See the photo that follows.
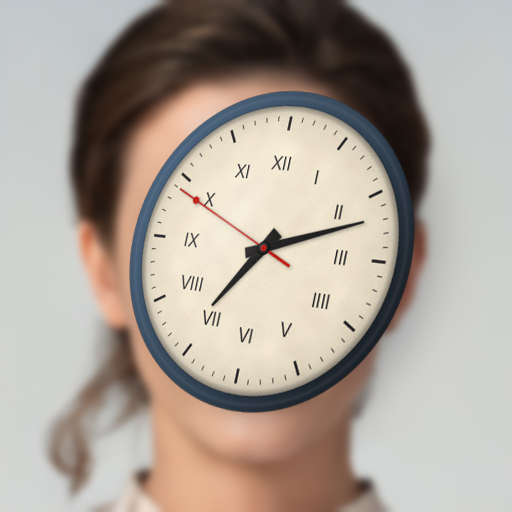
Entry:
h=7 m=11 s=49
